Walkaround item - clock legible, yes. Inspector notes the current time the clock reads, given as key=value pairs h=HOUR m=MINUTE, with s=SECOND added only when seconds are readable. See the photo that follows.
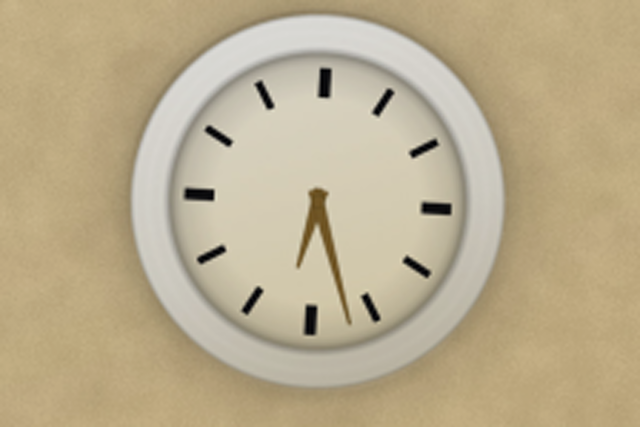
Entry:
h=6 m=27
